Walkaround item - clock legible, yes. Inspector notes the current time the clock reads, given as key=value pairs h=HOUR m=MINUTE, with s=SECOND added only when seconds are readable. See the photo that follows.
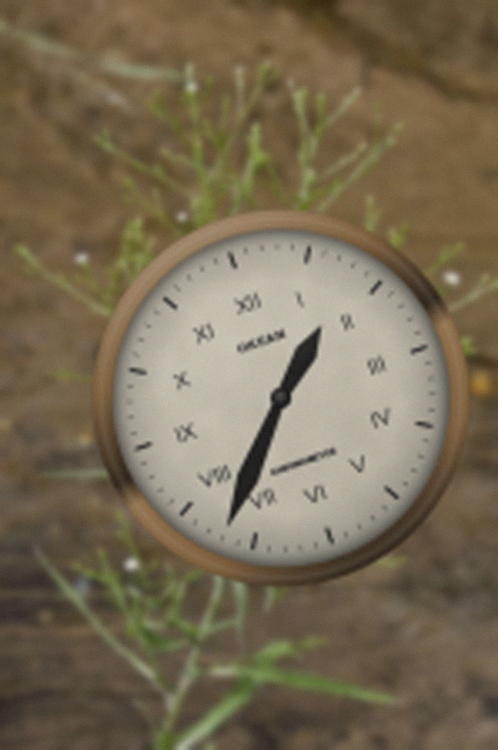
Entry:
h=1 m=37
